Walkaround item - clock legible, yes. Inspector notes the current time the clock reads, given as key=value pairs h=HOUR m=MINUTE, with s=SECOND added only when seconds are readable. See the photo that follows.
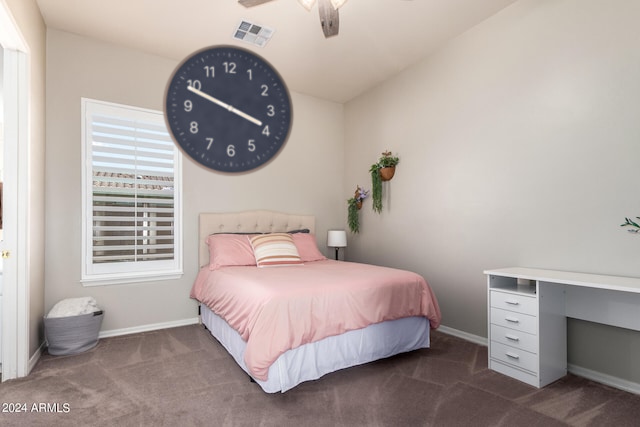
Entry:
h=3 m=49
